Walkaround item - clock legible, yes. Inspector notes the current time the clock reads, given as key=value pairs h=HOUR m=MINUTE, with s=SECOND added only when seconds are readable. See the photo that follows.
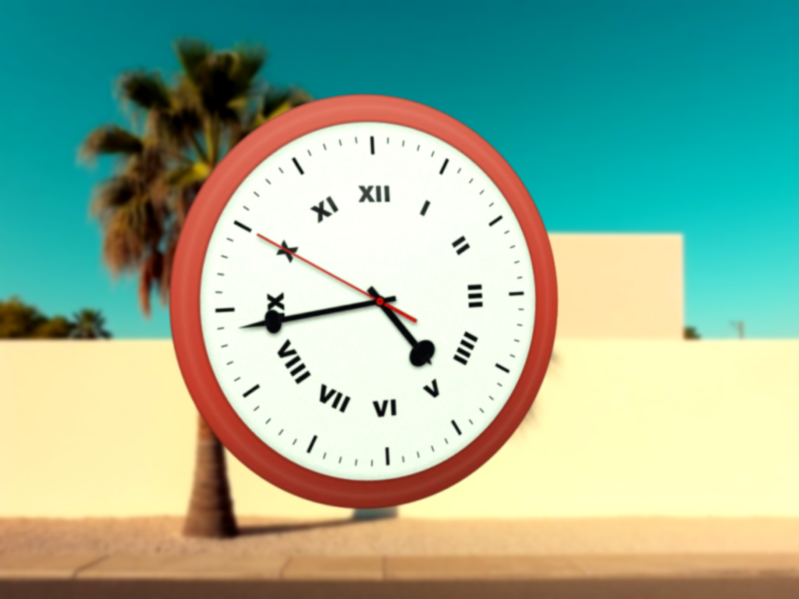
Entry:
h=4 m=43 s=50
